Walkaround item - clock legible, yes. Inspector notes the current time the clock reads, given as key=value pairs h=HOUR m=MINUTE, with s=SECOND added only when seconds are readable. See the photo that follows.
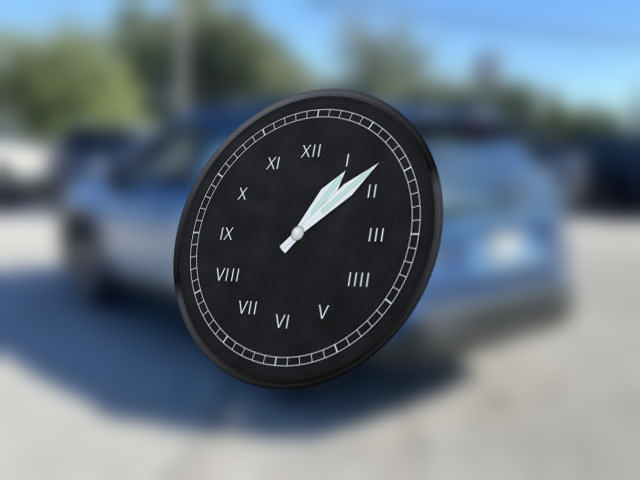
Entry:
h=1 m=8
